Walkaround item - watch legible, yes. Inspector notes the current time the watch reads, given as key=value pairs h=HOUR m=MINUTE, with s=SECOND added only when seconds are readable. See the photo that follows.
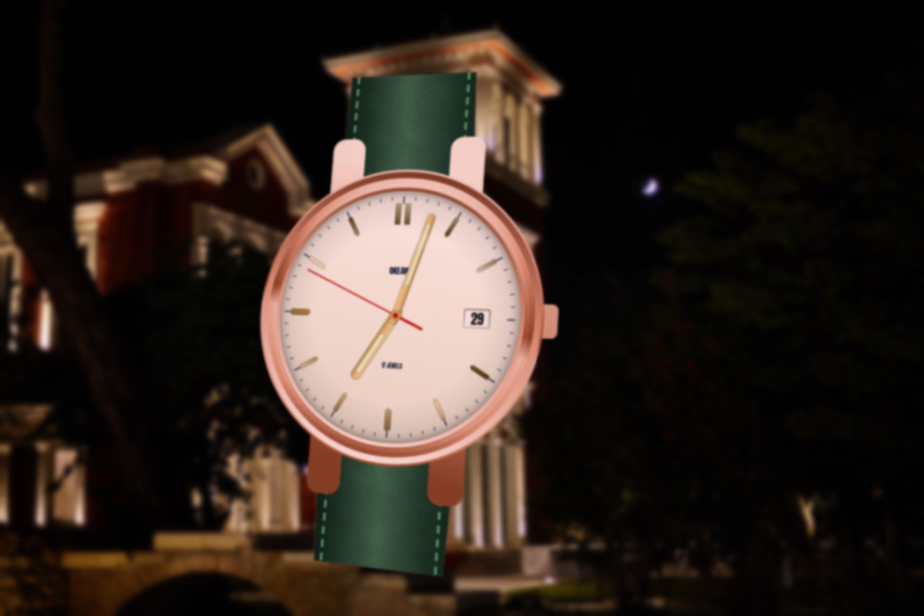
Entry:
h=7 m=2 s=49
